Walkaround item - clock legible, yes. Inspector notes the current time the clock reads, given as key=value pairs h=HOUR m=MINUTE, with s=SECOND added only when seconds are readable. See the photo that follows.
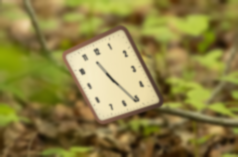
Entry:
h=11 m=26
